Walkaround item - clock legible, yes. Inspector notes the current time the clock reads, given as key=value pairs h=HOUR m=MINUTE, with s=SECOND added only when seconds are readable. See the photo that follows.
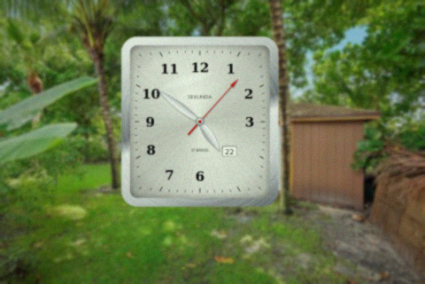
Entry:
h=4 m=51 s=7
